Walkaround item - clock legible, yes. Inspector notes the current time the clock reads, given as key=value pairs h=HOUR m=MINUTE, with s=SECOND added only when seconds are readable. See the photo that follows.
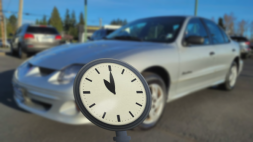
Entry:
h=11 m=0
